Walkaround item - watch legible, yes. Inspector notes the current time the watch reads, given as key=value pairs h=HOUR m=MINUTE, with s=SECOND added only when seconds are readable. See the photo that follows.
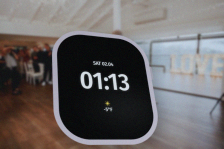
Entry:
h=1 m=13
